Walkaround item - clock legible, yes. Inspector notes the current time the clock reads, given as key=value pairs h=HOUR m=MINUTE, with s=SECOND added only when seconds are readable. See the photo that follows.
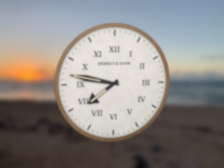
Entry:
h=7 m=47
